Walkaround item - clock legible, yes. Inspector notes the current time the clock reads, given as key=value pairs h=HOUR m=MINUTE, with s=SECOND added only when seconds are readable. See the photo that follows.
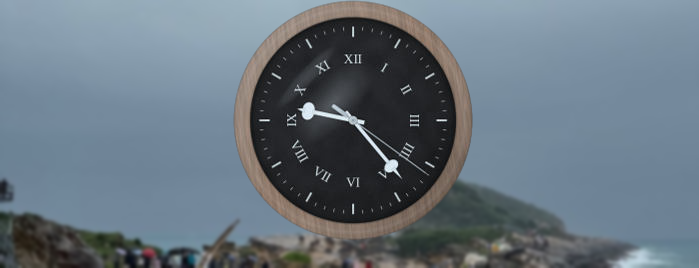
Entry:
h=9 m=23 s=21
